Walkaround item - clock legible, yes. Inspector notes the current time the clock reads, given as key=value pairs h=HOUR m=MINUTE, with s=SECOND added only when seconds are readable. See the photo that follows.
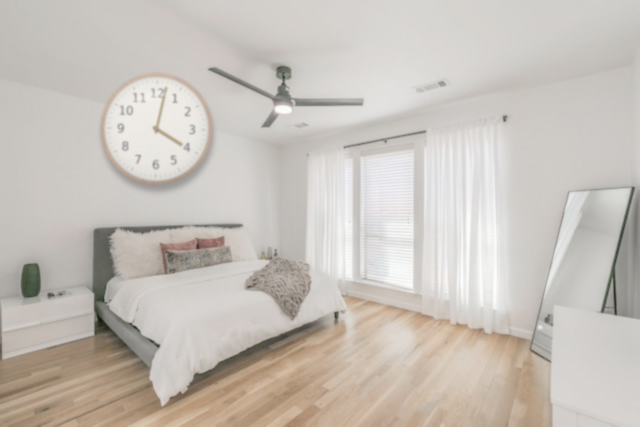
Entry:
h=4 m=2
